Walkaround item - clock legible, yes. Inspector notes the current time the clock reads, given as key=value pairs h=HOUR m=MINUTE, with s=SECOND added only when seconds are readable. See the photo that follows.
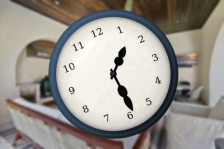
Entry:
h=1 m=29
